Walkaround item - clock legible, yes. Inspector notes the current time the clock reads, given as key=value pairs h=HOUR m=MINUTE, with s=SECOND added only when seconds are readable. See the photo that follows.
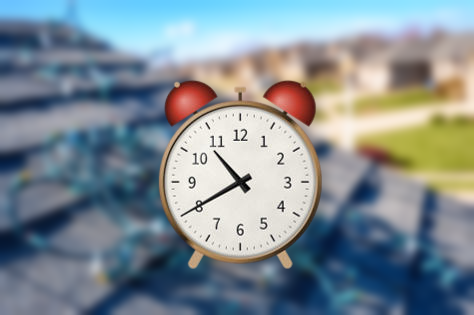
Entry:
h=10 m=40
